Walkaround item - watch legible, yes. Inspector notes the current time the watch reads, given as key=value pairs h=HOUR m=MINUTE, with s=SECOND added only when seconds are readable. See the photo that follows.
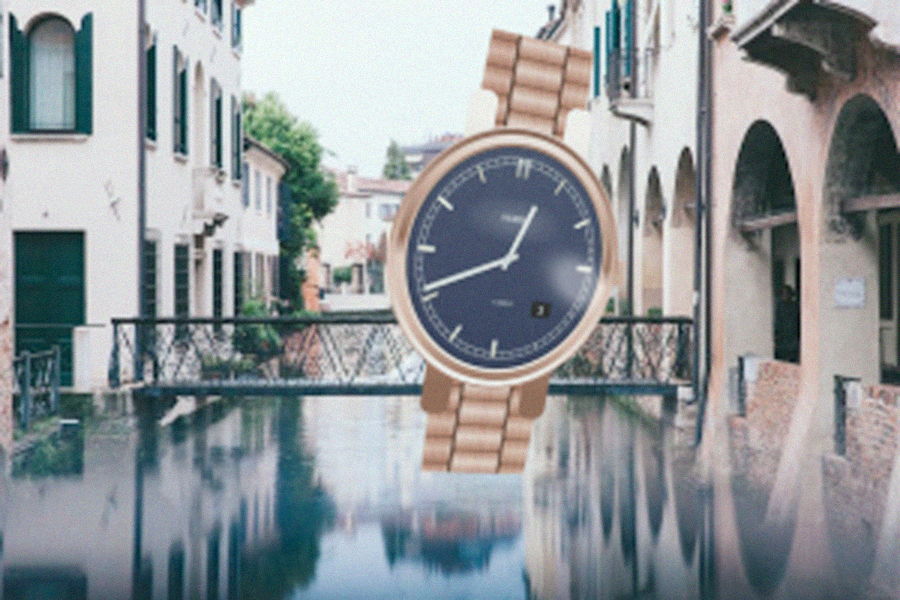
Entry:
h=12 m=41
